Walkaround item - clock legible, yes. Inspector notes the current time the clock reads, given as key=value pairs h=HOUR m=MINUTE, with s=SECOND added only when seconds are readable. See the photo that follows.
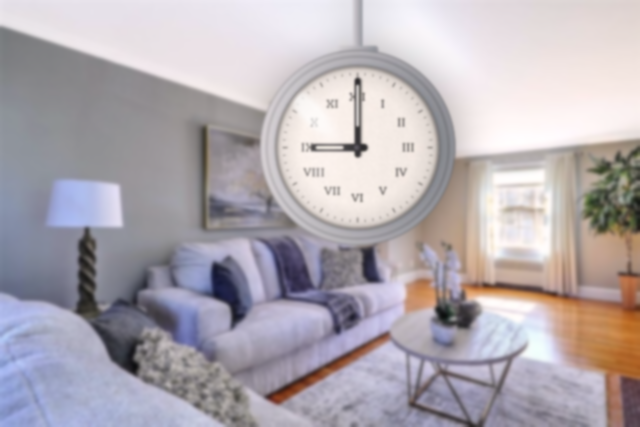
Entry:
h=9 m=0
